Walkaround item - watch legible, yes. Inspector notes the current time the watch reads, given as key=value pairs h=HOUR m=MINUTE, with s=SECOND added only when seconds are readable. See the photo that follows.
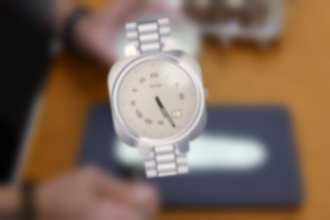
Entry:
h=5 m=26
